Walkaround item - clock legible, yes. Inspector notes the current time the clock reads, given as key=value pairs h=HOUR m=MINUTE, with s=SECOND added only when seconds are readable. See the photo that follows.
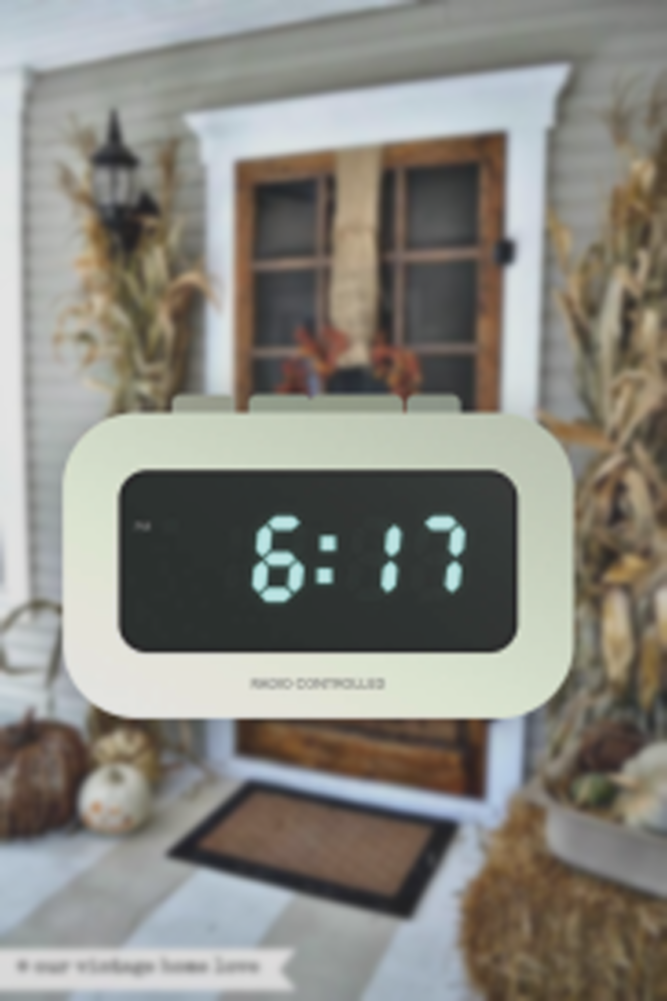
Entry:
h=6 m=17
